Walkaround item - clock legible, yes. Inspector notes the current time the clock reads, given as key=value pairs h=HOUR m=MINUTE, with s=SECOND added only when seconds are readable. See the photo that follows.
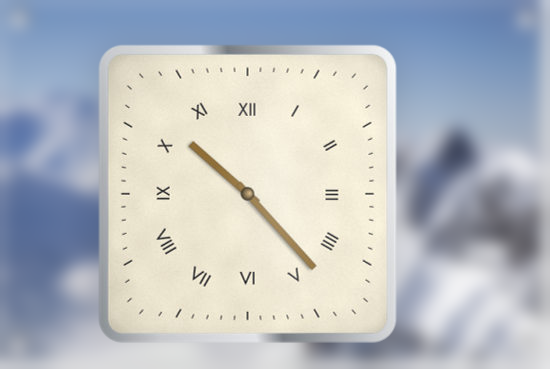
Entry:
h=10 m=23
